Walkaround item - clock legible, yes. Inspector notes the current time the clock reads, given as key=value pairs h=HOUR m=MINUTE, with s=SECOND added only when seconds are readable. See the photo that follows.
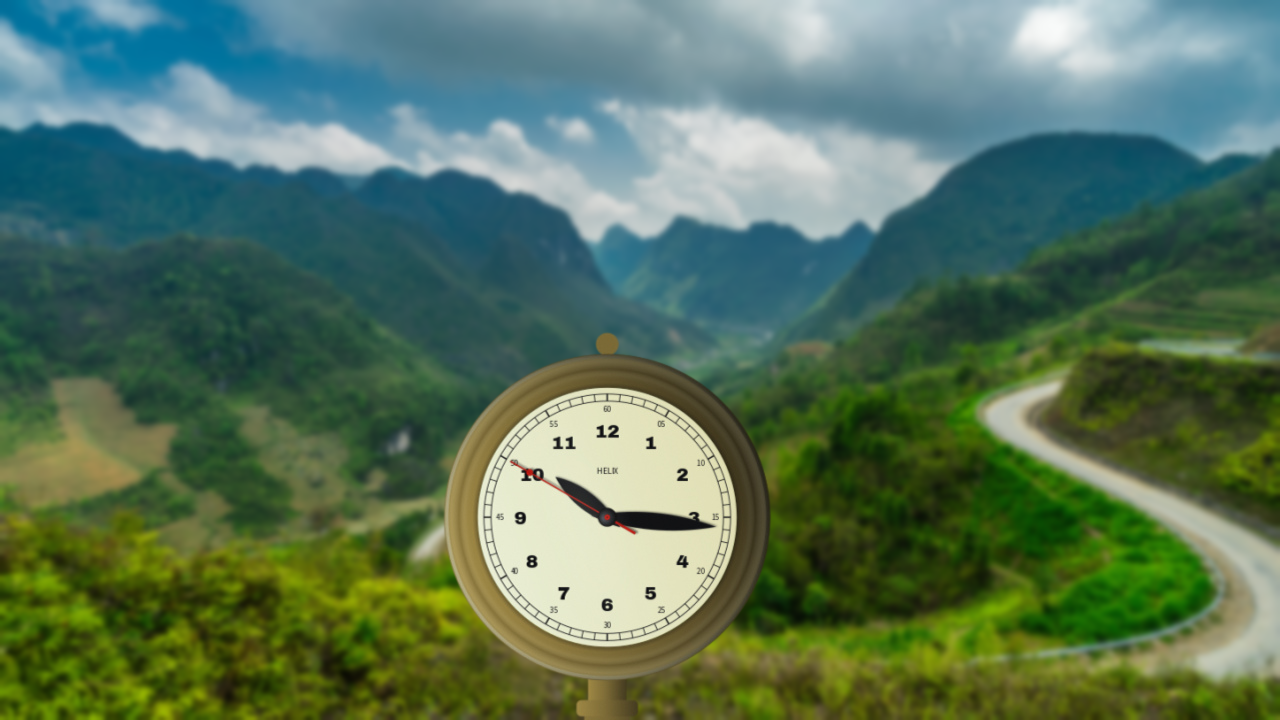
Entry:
h=10 m=15 s=50
